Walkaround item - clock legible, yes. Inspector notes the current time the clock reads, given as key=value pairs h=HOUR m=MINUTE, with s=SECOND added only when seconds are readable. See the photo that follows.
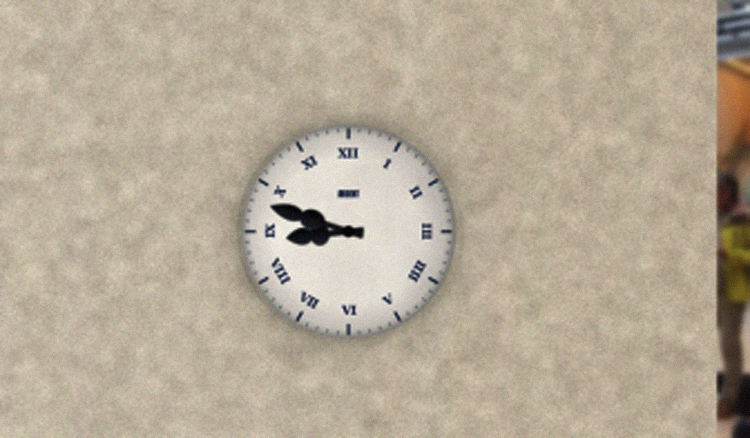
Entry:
h=8 m=48
